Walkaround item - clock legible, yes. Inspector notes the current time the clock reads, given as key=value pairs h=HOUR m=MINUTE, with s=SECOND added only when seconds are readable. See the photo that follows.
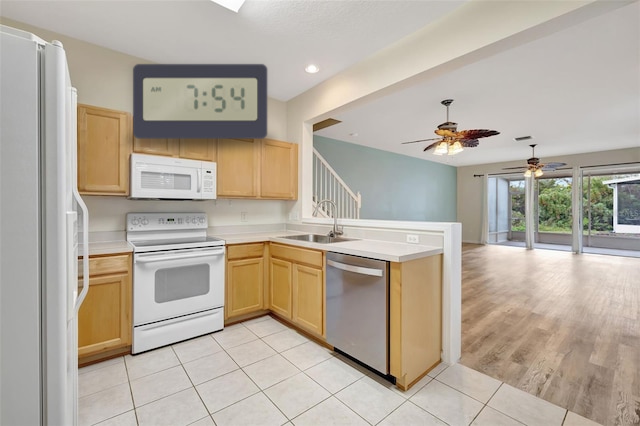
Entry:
h=7 m=54
